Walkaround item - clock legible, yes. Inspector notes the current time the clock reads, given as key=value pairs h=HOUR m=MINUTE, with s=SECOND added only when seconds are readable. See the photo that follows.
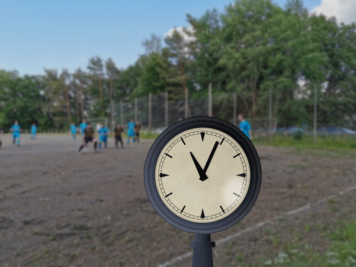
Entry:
h=11 m=4
